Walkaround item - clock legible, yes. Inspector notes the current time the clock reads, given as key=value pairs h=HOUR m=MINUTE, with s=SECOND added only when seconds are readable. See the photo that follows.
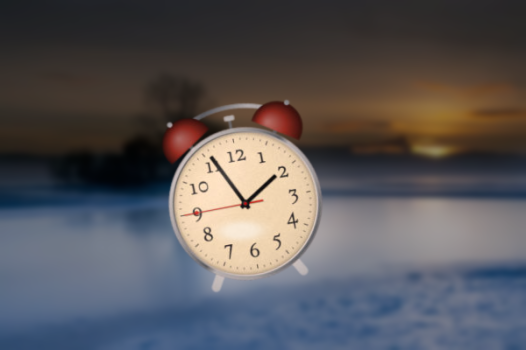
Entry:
h=1 m=55 s=45
